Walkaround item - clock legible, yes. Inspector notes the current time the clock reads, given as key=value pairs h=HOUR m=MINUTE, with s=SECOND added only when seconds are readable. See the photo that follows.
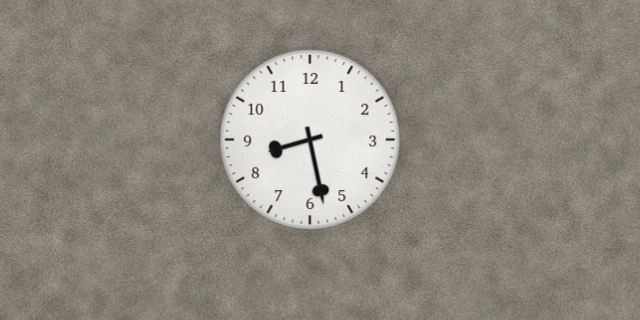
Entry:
h=8 m=28
